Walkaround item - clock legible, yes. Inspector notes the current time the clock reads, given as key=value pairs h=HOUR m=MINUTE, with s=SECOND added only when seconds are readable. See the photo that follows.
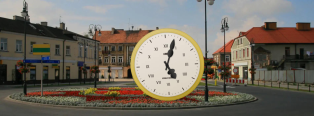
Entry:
h=5 m=3
